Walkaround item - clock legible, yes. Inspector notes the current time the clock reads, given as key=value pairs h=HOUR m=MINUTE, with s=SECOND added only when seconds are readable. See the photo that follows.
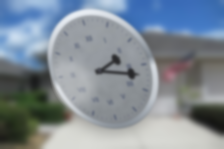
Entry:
h=2 m=17
